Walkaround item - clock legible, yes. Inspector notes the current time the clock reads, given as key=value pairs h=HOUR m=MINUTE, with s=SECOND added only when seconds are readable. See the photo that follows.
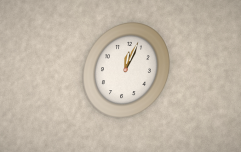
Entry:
h=12 m=3
